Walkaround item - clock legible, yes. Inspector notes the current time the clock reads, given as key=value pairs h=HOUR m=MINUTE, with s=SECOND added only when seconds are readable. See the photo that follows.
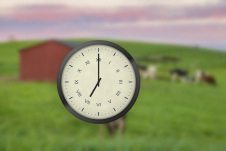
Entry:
h=7 m=0
